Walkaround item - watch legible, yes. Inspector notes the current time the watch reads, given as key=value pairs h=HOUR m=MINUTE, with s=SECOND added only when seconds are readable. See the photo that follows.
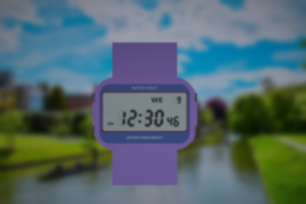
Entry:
h=12 m=30 s=46
